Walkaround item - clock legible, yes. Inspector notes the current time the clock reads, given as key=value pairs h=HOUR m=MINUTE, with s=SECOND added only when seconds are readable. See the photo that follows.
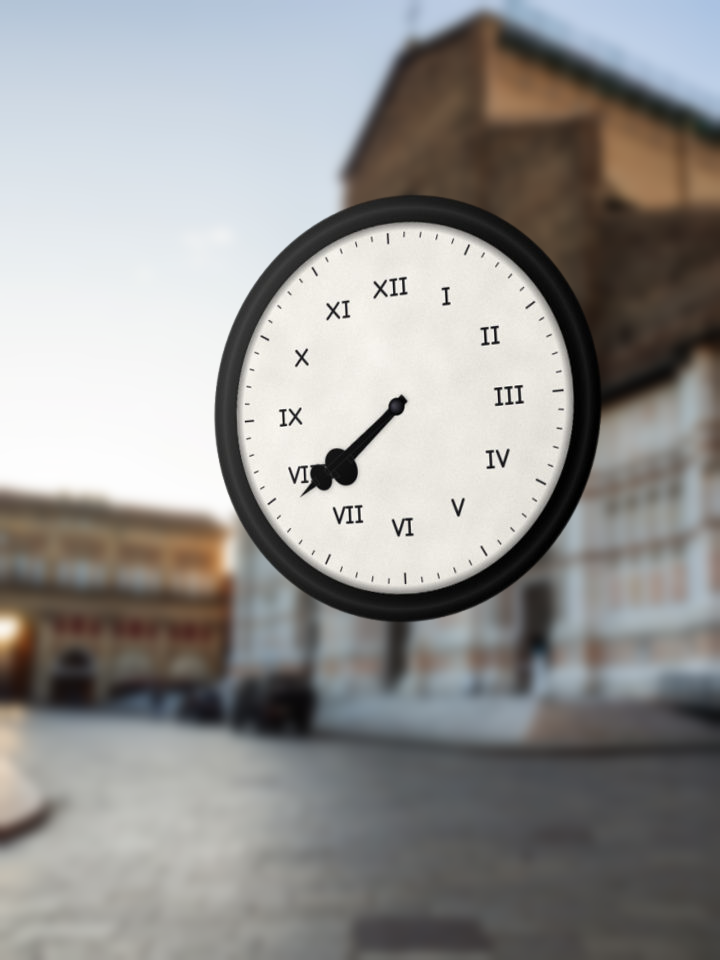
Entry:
h=7 m=39
